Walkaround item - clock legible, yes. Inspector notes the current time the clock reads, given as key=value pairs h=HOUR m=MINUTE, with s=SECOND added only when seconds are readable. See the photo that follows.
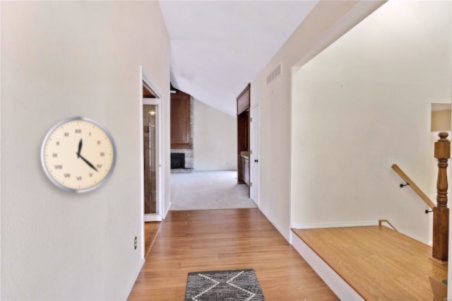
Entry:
h=12 m=22
